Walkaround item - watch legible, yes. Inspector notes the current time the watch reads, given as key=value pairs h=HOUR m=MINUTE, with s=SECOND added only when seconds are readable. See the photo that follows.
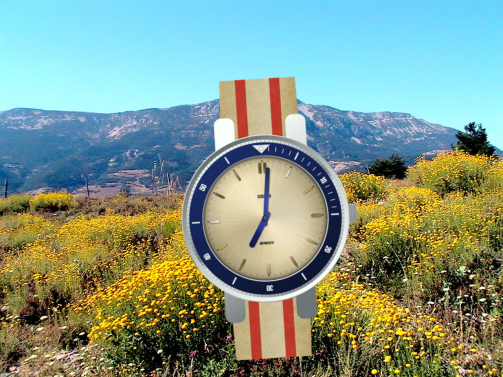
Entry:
h=7 m=1
